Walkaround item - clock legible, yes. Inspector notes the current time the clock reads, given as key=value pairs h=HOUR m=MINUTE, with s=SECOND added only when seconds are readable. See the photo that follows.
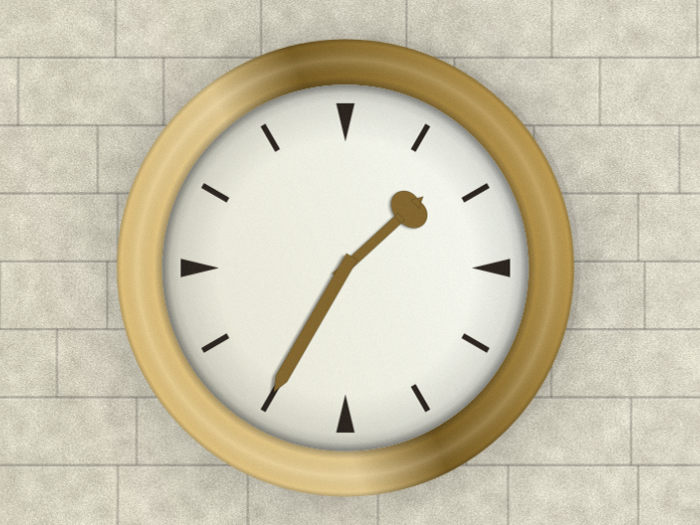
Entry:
h=1 m=35
